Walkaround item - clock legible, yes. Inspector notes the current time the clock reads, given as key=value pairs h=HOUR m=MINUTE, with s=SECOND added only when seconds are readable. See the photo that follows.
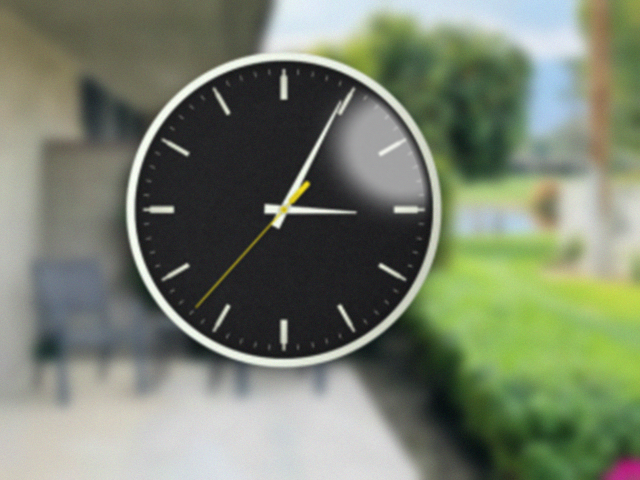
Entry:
h=3 m=4 s=37
